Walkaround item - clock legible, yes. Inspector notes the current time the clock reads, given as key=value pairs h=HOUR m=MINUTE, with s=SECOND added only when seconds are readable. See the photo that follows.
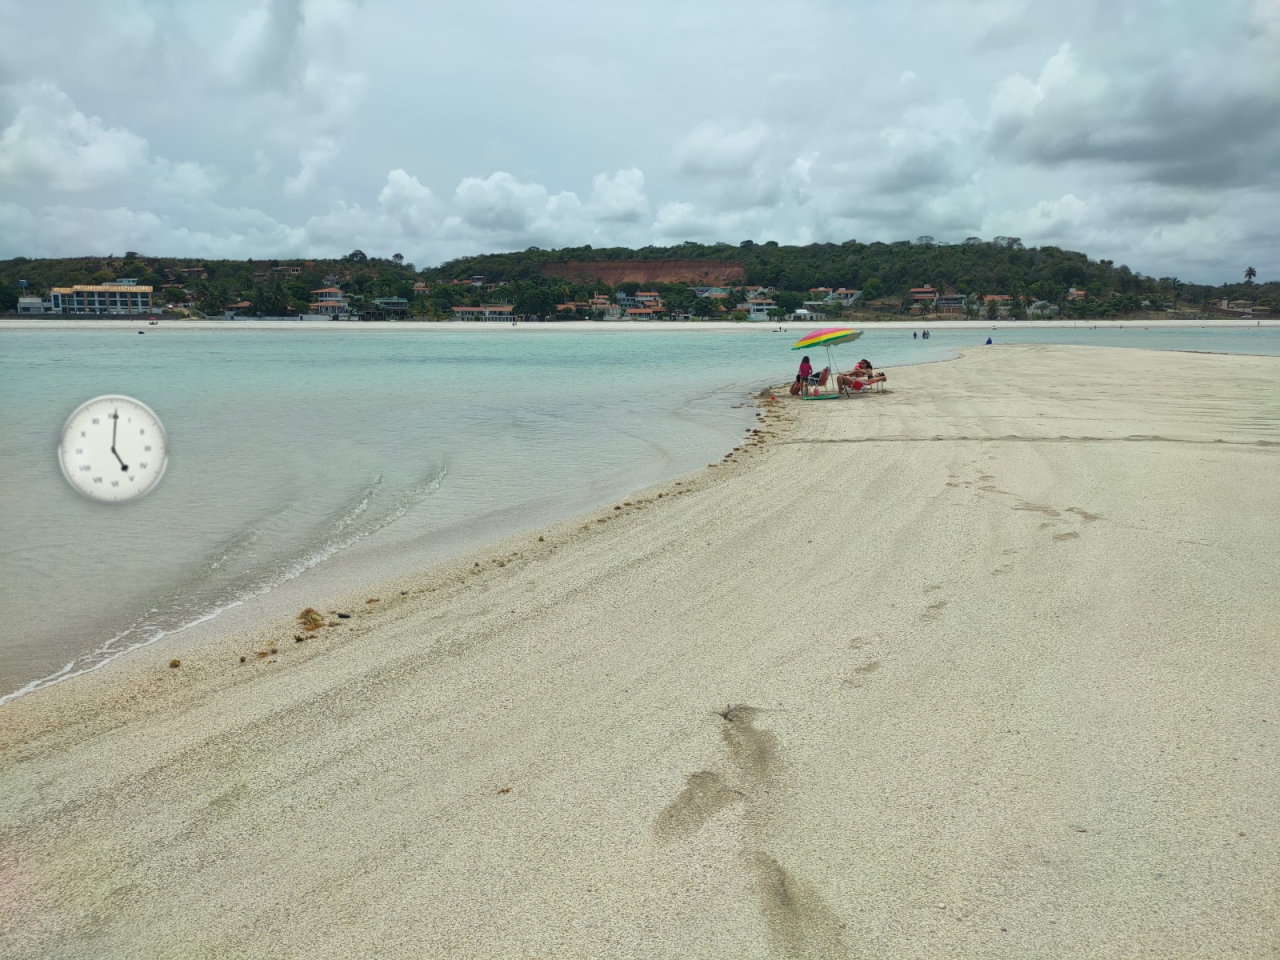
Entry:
h=5 m=1
